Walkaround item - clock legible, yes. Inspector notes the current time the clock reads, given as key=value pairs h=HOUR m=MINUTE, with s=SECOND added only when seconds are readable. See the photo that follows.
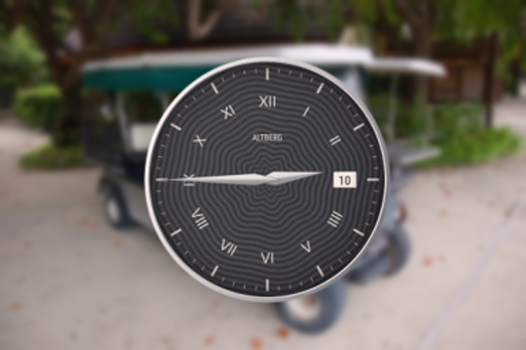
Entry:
h=2 m=45
